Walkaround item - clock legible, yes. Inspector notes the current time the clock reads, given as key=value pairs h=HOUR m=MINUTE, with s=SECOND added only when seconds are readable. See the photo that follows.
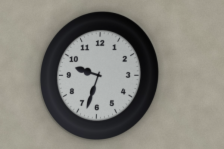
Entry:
h=9 m=33
